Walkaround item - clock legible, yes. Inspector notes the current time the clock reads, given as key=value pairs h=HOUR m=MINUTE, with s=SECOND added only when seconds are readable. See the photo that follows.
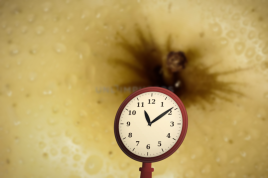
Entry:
h=11 m=9
